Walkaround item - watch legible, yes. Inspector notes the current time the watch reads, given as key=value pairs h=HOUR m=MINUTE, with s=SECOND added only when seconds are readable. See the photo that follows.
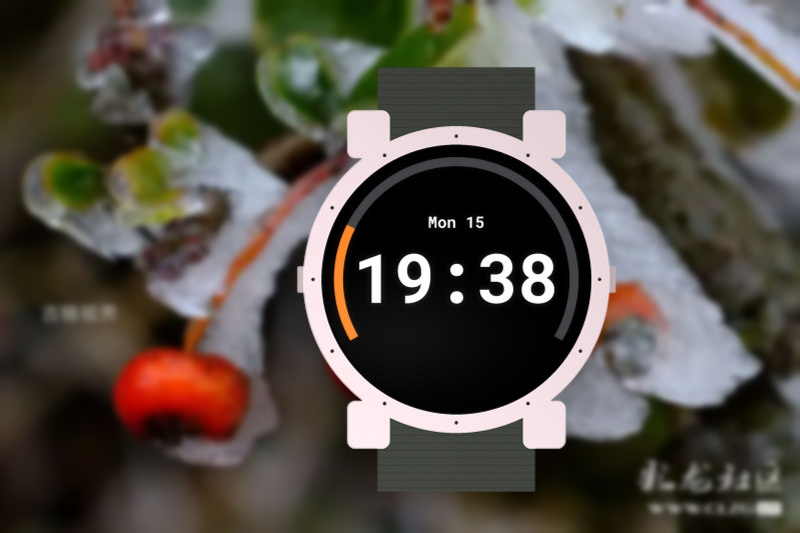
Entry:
h=19 m=38
